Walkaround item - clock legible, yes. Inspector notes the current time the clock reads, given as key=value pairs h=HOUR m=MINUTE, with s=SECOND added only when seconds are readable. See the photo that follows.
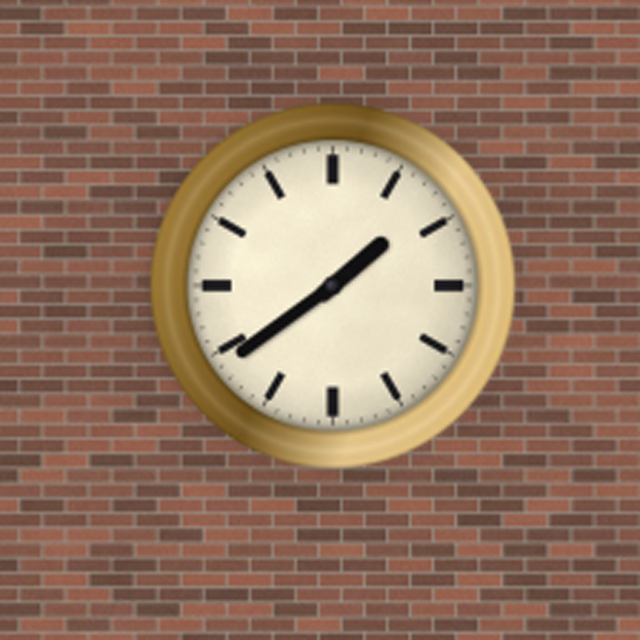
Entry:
h=1 m=39
